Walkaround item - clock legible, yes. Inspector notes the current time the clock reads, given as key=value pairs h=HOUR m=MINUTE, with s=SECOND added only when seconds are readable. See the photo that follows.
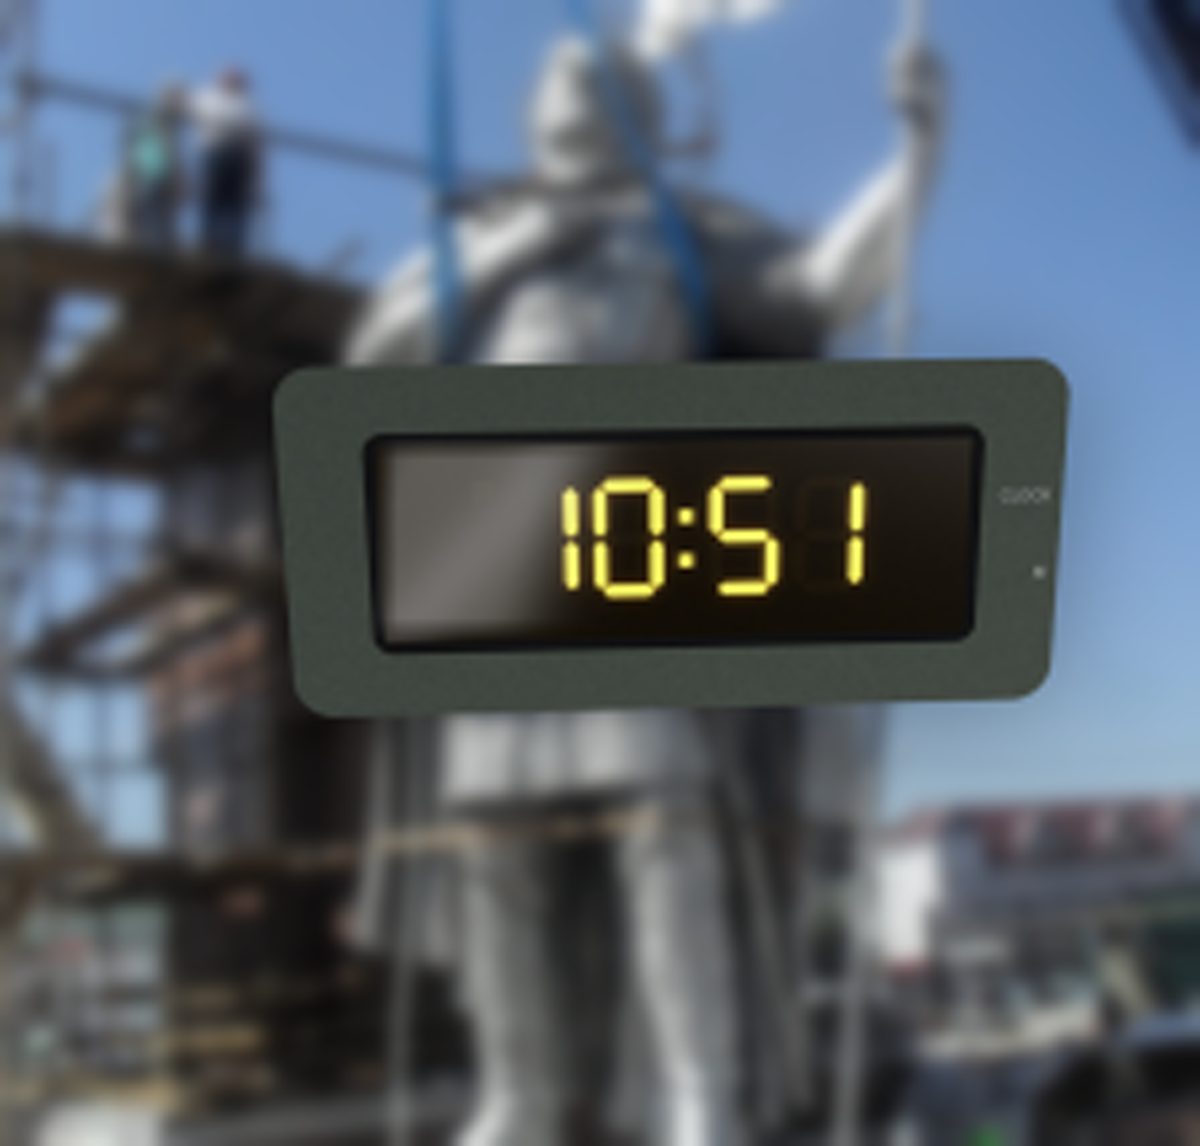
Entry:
h=10 m=51
